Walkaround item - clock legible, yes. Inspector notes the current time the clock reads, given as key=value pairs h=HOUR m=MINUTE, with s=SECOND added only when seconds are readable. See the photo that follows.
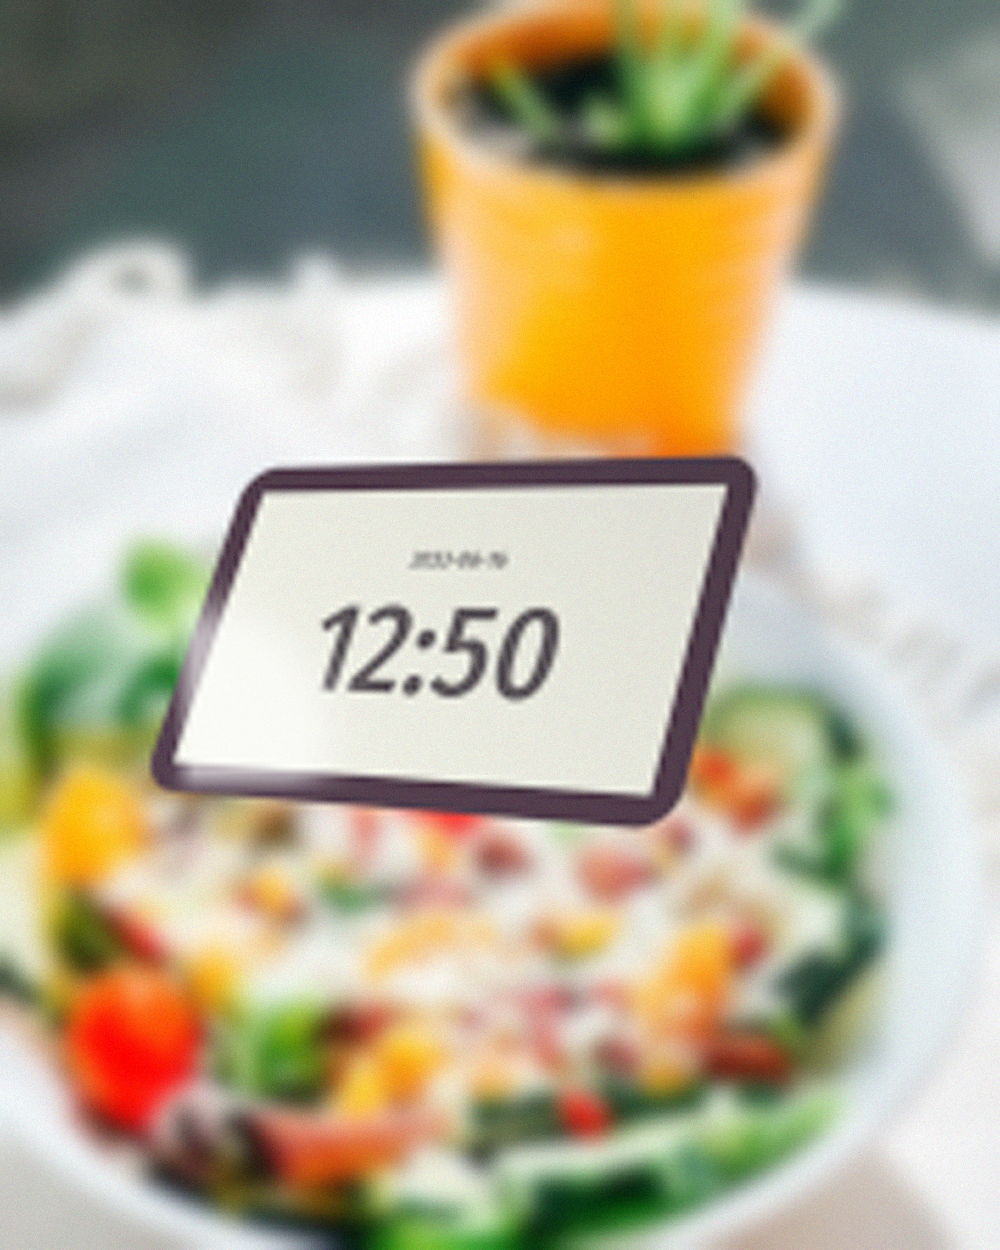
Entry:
h=12 m=50
